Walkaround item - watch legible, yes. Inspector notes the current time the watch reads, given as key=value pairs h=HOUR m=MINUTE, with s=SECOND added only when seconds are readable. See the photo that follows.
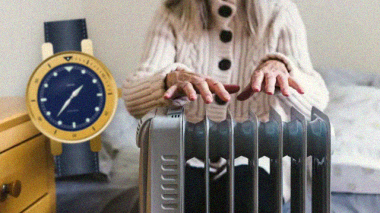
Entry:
h=1 m=37
